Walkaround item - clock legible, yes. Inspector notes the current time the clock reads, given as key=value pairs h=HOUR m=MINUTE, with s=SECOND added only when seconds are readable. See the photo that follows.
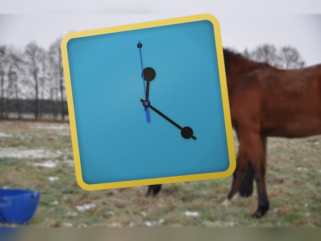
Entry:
h=12 m=22 s=0
